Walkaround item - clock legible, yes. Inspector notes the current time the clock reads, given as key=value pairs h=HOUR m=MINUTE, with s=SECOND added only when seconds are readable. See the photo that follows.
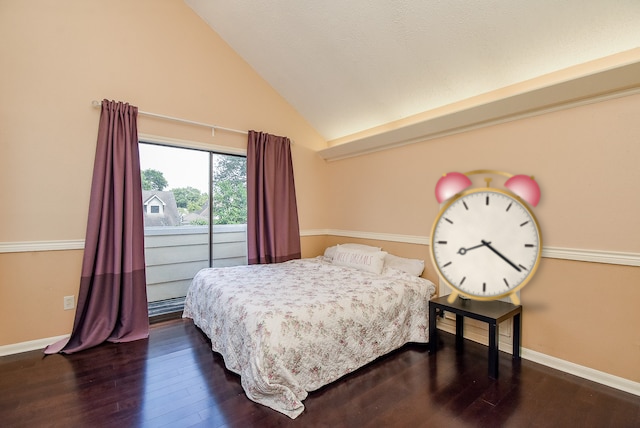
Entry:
h=8 m=21
